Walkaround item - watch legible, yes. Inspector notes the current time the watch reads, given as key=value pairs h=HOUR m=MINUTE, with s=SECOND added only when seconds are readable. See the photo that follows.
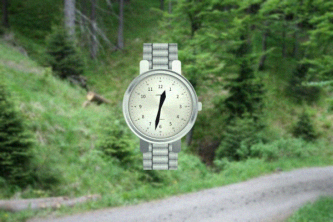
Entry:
h=12 m=32
